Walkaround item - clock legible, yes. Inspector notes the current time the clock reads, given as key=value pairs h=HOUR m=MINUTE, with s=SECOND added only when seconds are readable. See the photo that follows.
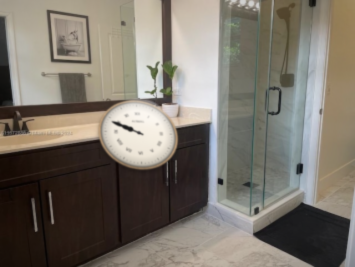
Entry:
h=9 m=49
